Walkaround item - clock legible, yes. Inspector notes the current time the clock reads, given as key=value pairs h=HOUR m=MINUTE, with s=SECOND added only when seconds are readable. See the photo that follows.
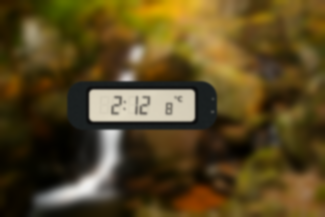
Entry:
h=2 m=12
